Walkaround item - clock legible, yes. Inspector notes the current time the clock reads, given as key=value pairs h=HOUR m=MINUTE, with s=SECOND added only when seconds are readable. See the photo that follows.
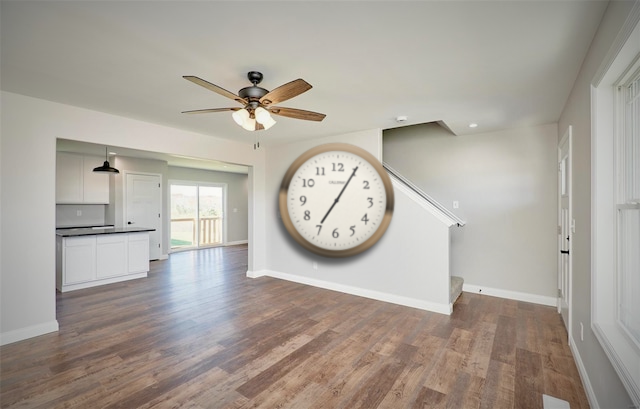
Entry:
h=7 m=5
